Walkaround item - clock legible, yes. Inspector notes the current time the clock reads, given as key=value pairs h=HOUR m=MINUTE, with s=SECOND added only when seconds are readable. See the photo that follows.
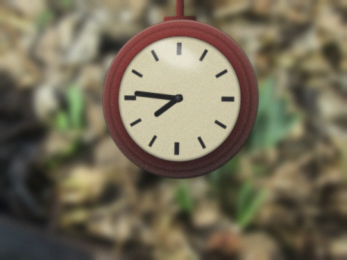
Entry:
h=7 m=46
